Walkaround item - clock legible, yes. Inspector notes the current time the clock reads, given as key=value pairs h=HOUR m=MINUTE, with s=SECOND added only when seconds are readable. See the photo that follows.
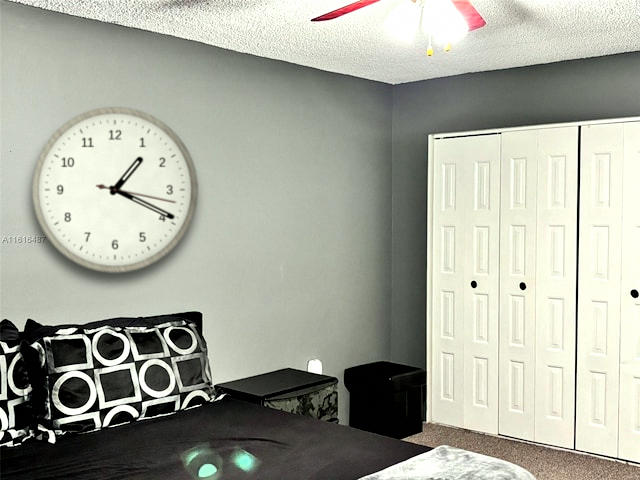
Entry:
h=1 m=19 s=17
